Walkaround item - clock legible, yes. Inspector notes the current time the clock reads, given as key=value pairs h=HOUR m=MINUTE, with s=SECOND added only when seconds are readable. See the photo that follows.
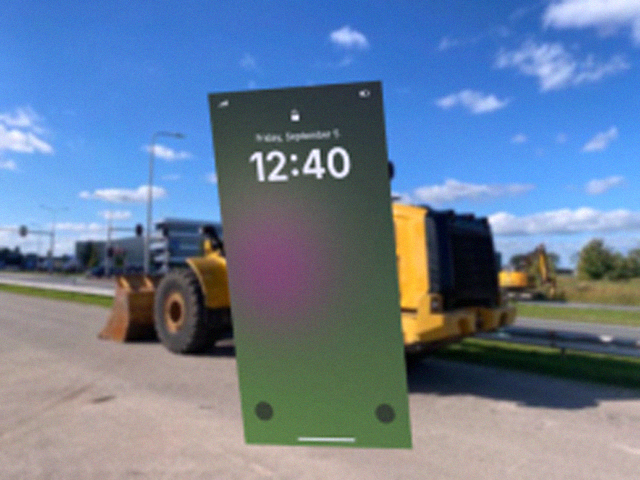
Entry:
h=12 m=40
